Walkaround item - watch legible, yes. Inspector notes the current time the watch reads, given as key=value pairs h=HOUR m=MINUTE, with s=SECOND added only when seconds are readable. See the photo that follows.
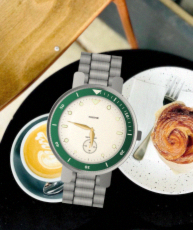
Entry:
h=5 m=47
